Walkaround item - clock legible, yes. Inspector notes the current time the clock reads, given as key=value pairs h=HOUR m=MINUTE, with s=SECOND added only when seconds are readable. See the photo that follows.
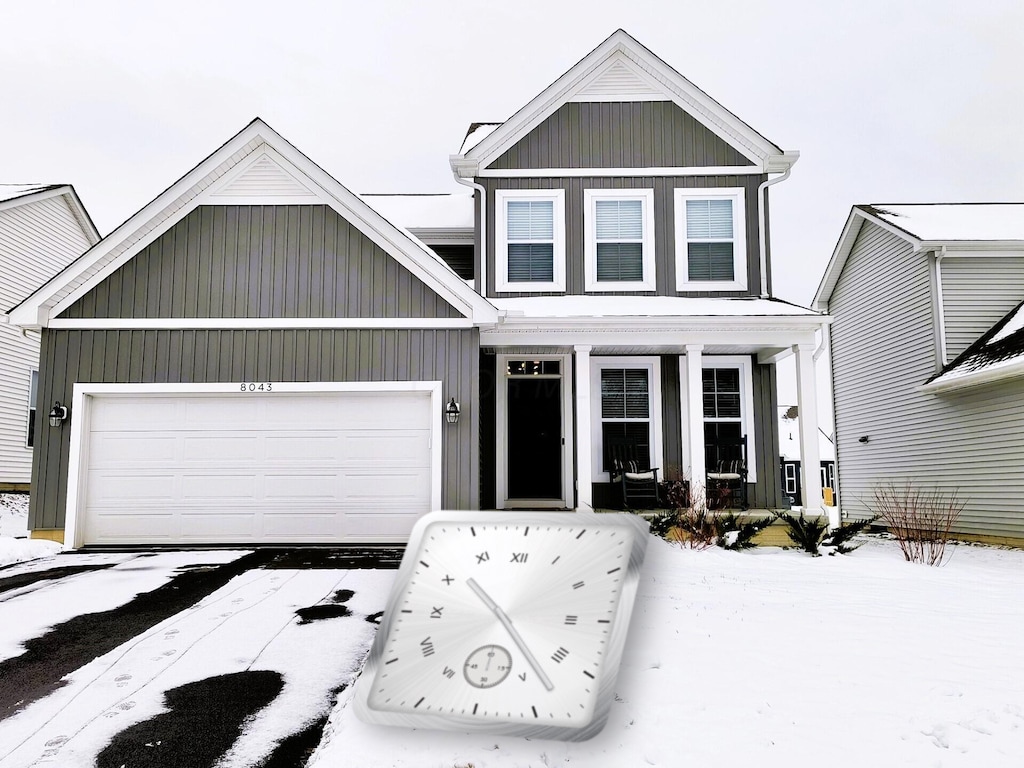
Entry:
h=10 m=23
